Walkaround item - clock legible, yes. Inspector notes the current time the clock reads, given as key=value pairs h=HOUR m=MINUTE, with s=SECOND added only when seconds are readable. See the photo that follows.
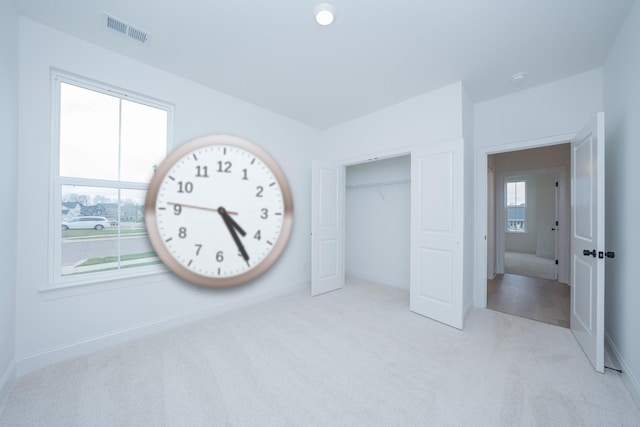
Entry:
h=4 m=24 s=46
